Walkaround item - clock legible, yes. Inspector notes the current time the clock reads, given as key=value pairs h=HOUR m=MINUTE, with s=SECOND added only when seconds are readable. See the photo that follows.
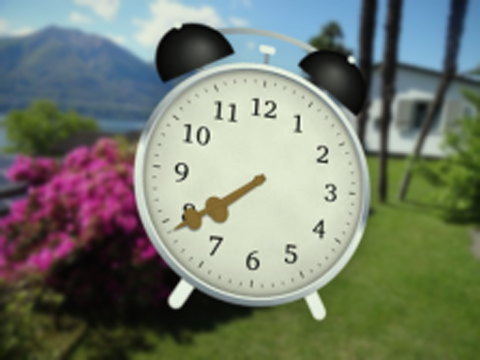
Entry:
h=7 m=39
